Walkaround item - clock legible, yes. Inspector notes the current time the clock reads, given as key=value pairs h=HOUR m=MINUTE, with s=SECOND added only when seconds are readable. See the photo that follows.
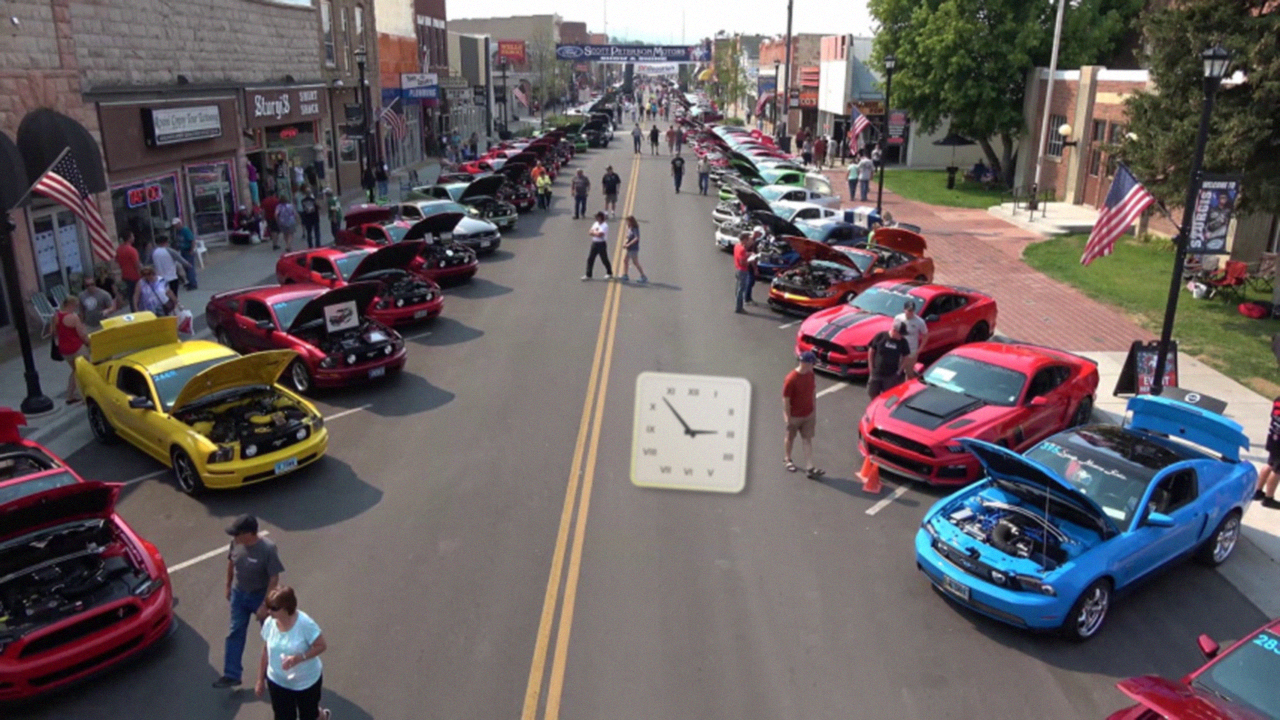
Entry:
h=2 m=53
